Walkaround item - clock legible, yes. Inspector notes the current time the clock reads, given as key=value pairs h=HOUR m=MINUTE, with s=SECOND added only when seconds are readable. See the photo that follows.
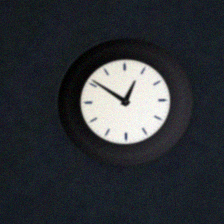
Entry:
h=12 m=51
